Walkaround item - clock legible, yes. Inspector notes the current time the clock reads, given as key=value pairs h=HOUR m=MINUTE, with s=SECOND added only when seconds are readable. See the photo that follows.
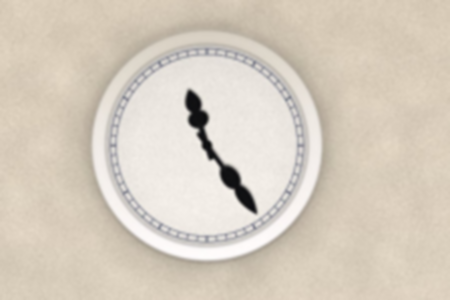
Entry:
h=11 m=24
